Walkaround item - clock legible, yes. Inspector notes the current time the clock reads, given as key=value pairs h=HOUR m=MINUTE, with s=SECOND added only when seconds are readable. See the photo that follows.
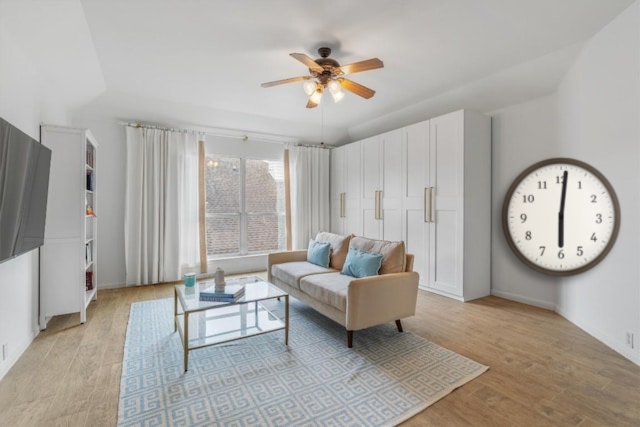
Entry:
h=6 m=1
